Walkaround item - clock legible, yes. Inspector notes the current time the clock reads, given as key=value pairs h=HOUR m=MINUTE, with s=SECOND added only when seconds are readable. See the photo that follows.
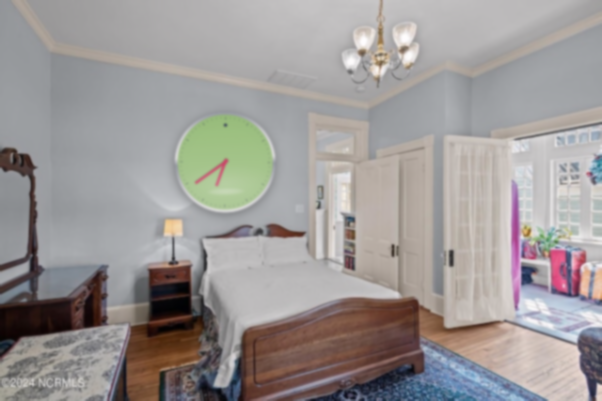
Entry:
h=6 m=39
